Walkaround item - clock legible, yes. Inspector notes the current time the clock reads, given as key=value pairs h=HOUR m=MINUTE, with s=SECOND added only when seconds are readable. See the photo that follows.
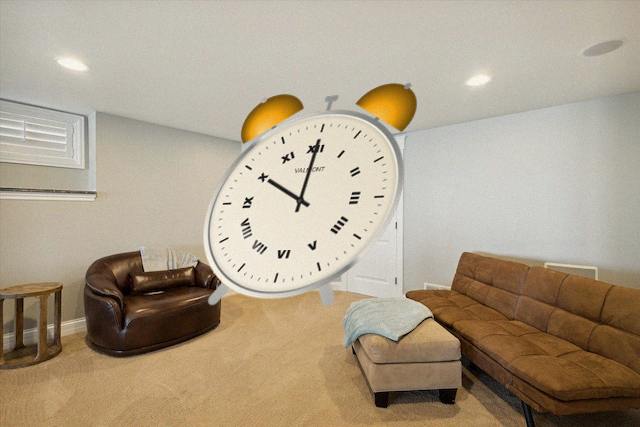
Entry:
h=10 m=0
